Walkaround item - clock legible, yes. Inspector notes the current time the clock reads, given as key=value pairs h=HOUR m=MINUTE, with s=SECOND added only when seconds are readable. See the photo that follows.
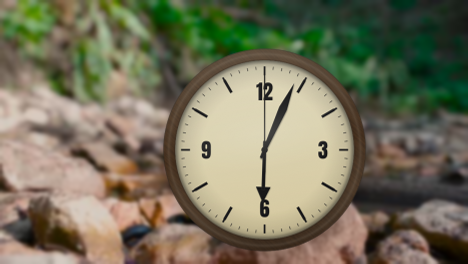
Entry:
h=6 m=4 s=0
